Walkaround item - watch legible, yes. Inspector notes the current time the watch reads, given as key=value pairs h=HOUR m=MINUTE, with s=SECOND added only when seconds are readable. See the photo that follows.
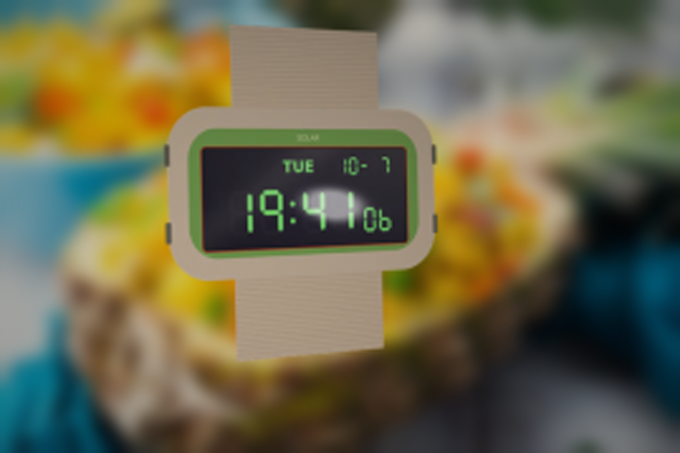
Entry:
h=19 m=41 s=6
